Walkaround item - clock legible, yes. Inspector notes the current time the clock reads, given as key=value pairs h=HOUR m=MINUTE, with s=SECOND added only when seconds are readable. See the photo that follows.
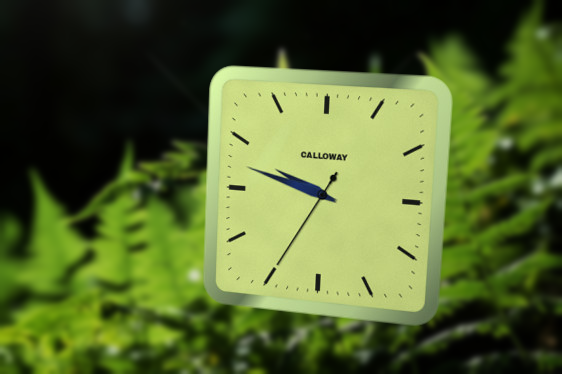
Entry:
h=9 m=47 s=35
